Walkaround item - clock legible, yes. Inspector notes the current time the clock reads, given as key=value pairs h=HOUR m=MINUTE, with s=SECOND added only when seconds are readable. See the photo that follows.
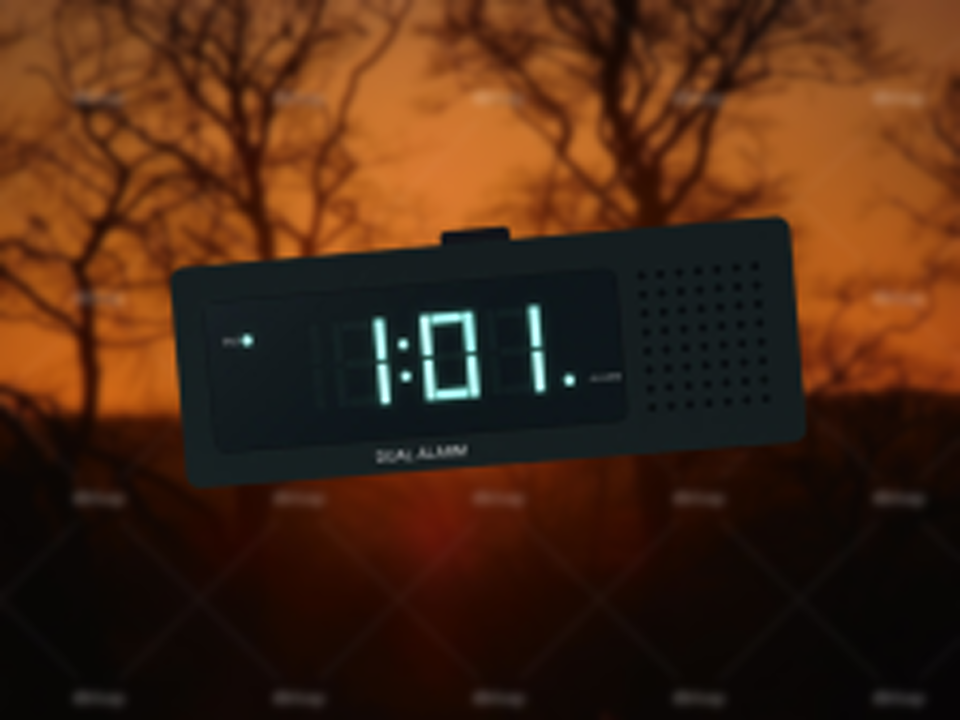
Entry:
h=1 m=1
